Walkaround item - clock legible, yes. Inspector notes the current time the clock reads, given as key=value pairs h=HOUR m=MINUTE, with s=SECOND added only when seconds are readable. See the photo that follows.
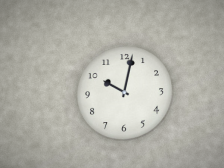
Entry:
h=10 m=2
